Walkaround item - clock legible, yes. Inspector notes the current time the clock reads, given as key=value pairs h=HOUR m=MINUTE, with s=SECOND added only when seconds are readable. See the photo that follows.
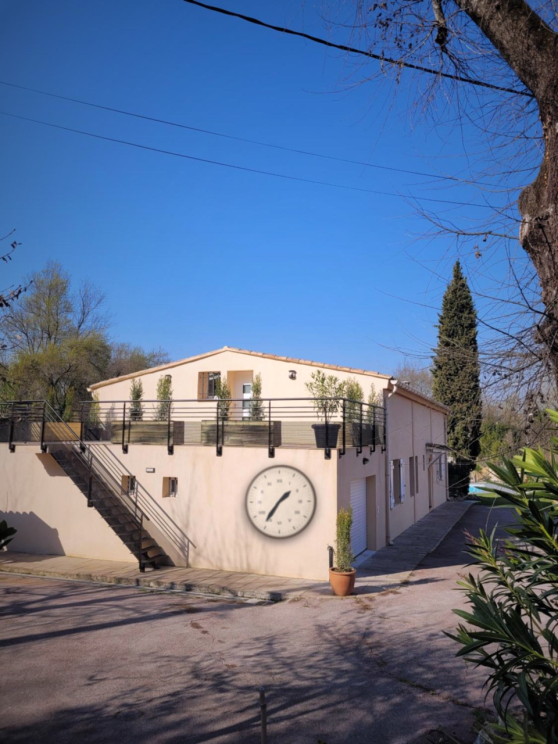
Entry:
h=1 m=36
